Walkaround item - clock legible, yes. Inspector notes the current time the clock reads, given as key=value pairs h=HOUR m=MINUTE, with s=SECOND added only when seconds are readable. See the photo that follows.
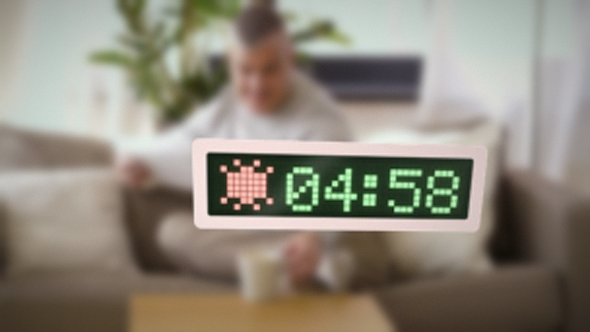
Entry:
h=4 m=58
